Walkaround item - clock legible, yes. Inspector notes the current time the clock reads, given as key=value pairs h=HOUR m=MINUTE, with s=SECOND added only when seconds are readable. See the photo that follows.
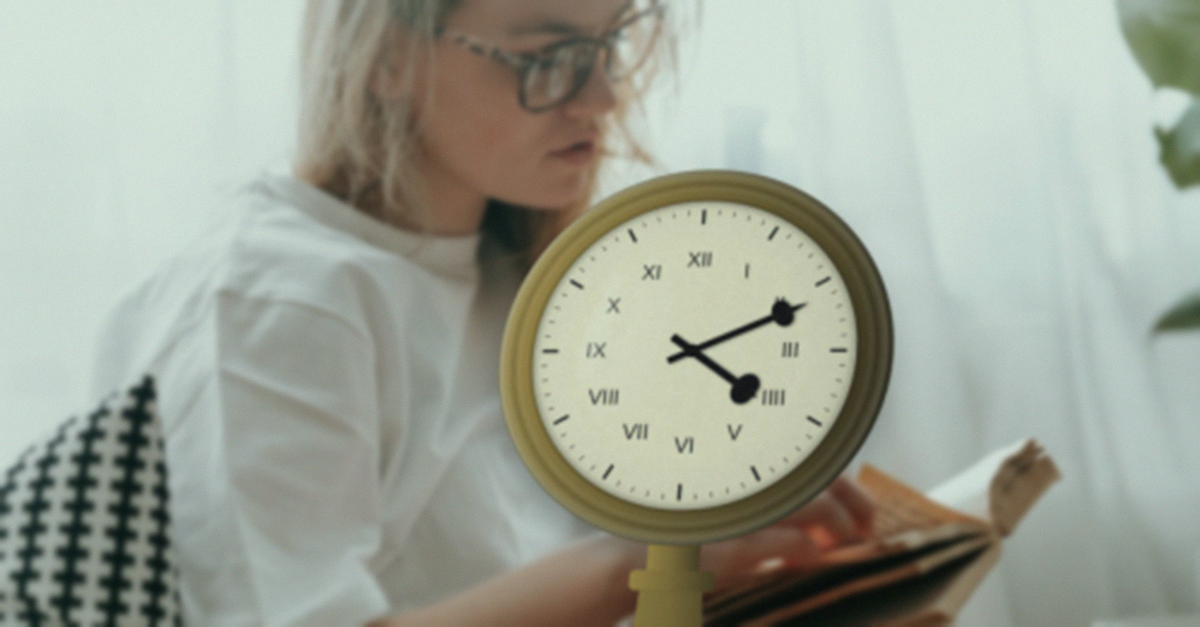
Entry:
h=4 m=11
